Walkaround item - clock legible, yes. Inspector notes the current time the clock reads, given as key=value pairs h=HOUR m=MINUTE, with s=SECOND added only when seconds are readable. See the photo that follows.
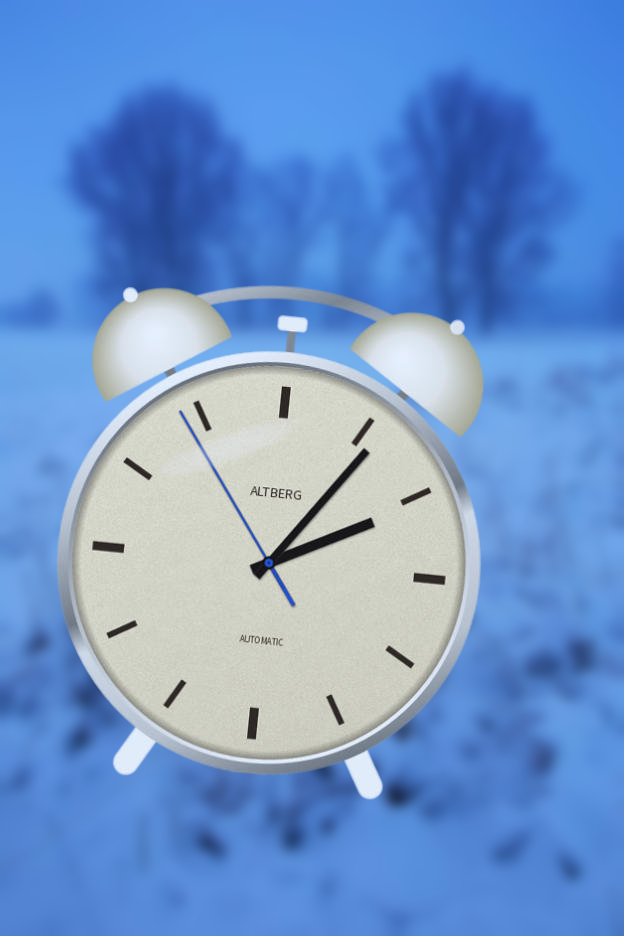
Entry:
h=2 m=5 s=54
